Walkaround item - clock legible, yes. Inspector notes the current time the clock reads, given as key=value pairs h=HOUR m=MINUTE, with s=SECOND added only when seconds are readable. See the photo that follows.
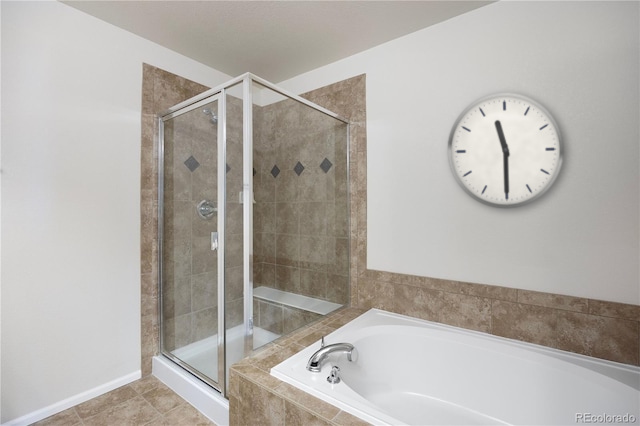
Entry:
h=11 m=30
